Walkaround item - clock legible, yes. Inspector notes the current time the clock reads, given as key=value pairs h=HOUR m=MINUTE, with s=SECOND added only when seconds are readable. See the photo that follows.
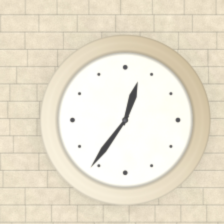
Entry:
h=12 m=36
